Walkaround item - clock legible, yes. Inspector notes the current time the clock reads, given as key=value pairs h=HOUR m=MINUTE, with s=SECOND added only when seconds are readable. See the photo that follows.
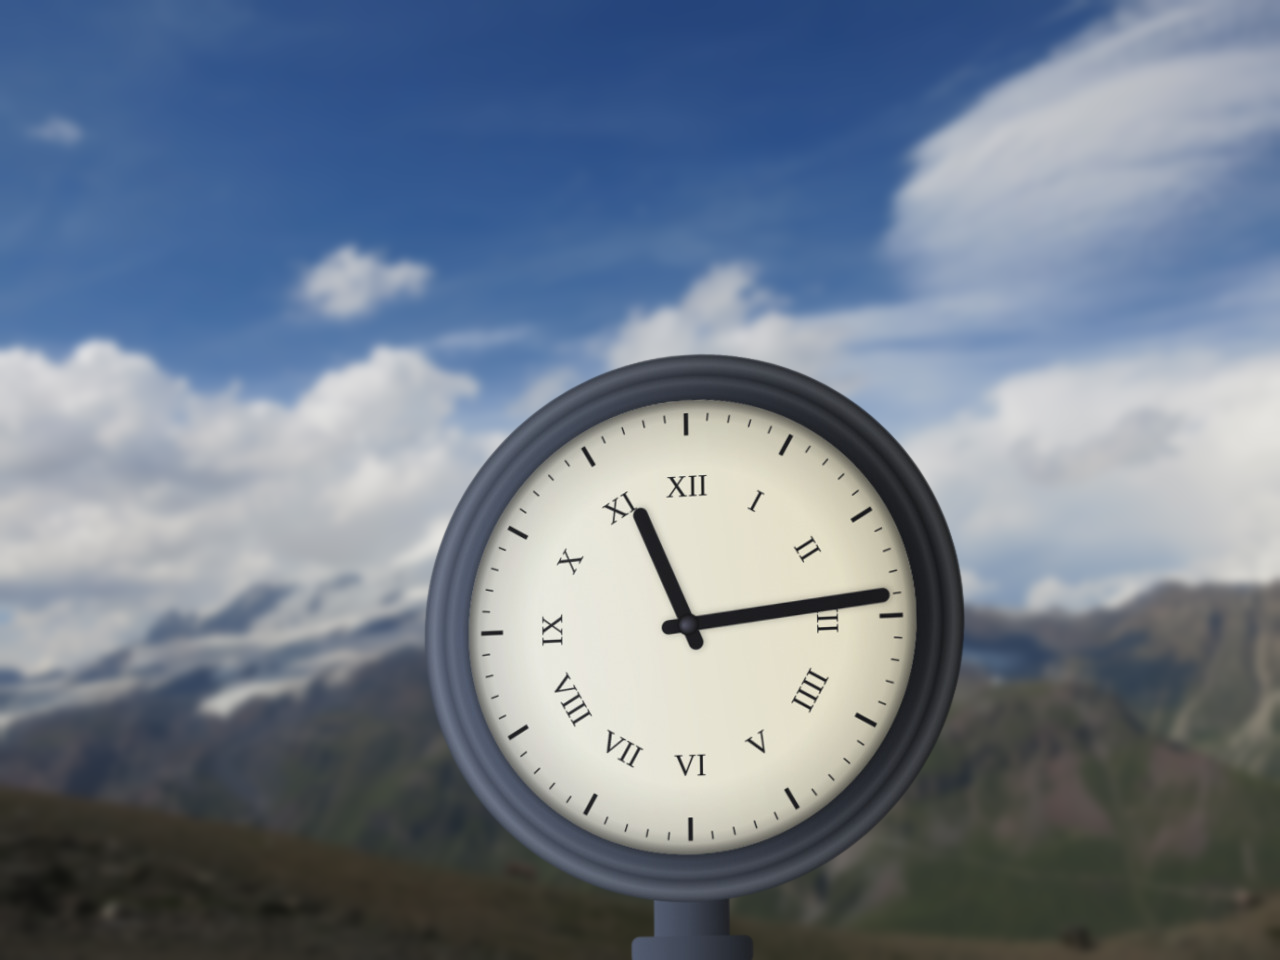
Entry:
h=11 m=14
